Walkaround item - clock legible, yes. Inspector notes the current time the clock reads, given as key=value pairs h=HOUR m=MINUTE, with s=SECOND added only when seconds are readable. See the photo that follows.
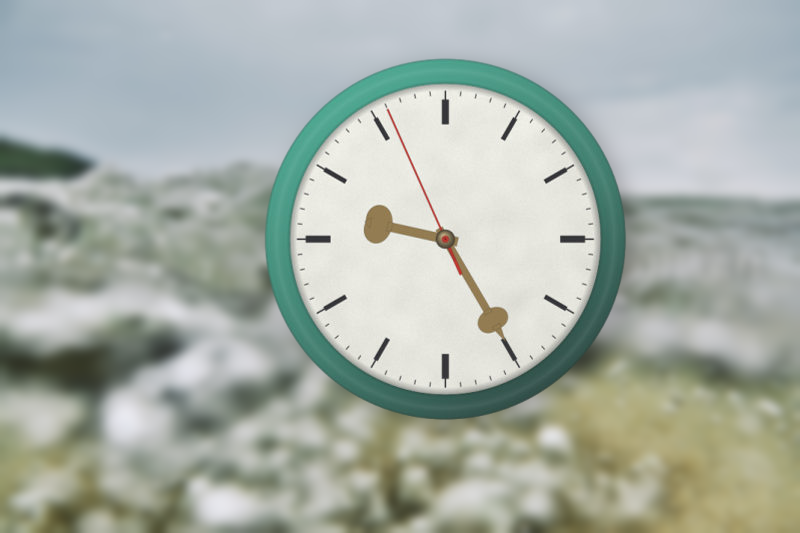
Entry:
h=9 m=24 s=56
